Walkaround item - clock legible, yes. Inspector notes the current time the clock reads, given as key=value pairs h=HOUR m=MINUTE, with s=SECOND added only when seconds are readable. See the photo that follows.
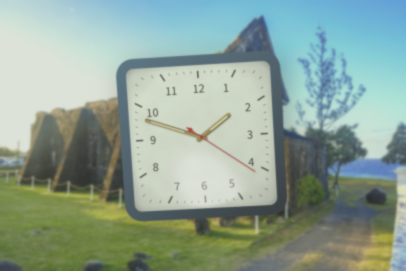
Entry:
h=1 m=48 s=21
